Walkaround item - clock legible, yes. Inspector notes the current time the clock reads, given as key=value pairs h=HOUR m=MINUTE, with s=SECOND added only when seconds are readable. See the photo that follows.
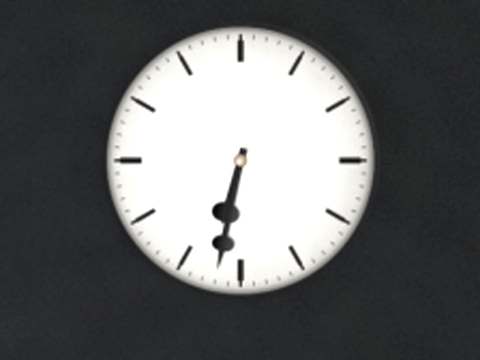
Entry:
h=6 m=32
